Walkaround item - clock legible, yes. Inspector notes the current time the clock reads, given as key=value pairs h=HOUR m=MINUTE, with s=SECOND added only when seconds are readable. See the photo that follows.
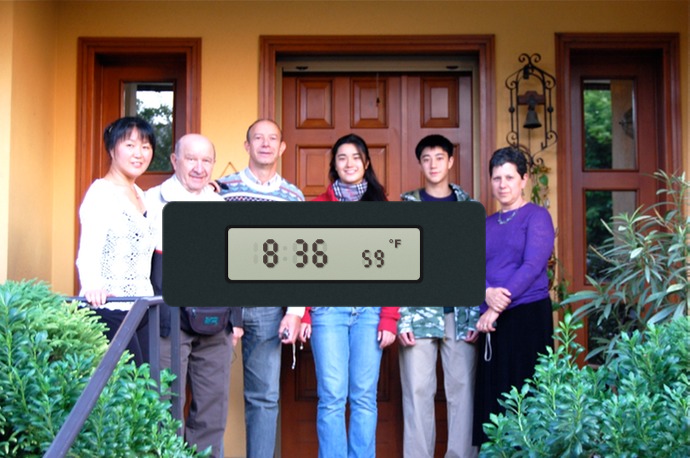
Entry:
h=8 m=36
